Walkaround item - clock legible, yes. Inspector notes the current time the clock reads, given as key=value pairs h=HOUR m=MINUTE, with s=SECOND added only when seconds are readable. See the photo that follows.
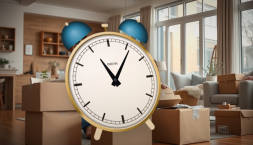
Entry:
h=11 m=6
